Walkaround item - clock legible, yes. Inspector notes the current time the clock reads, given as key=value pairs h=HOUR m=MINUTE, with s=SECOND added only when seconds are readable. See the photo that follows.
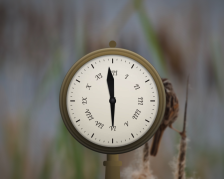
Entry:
h=5 m=59
